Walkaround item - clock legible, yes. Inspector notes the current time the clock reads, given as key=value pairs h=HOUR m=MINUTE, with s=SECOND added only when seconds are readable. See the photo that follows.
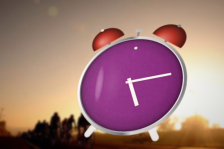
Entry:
h=5 m=13
